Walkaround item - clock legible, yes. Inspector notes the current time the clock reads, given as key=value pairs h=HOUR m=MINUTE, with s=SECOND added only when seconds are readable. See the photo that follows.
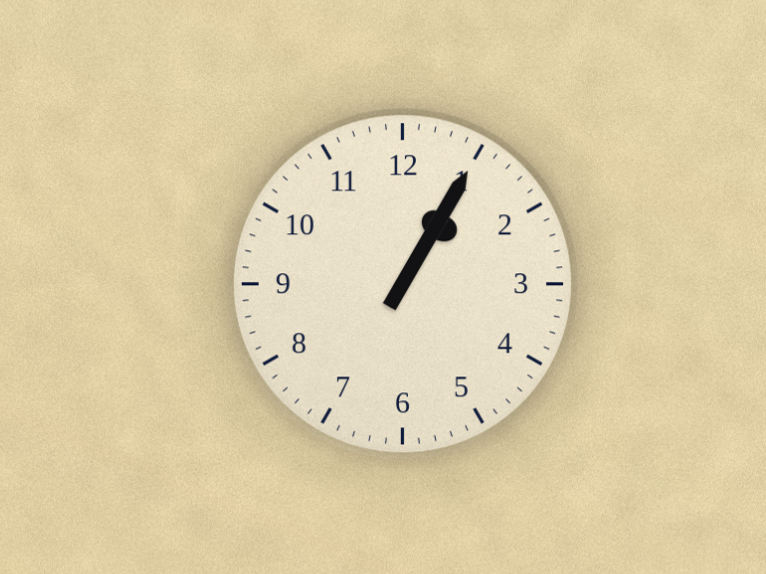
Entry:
h=1 m=5
